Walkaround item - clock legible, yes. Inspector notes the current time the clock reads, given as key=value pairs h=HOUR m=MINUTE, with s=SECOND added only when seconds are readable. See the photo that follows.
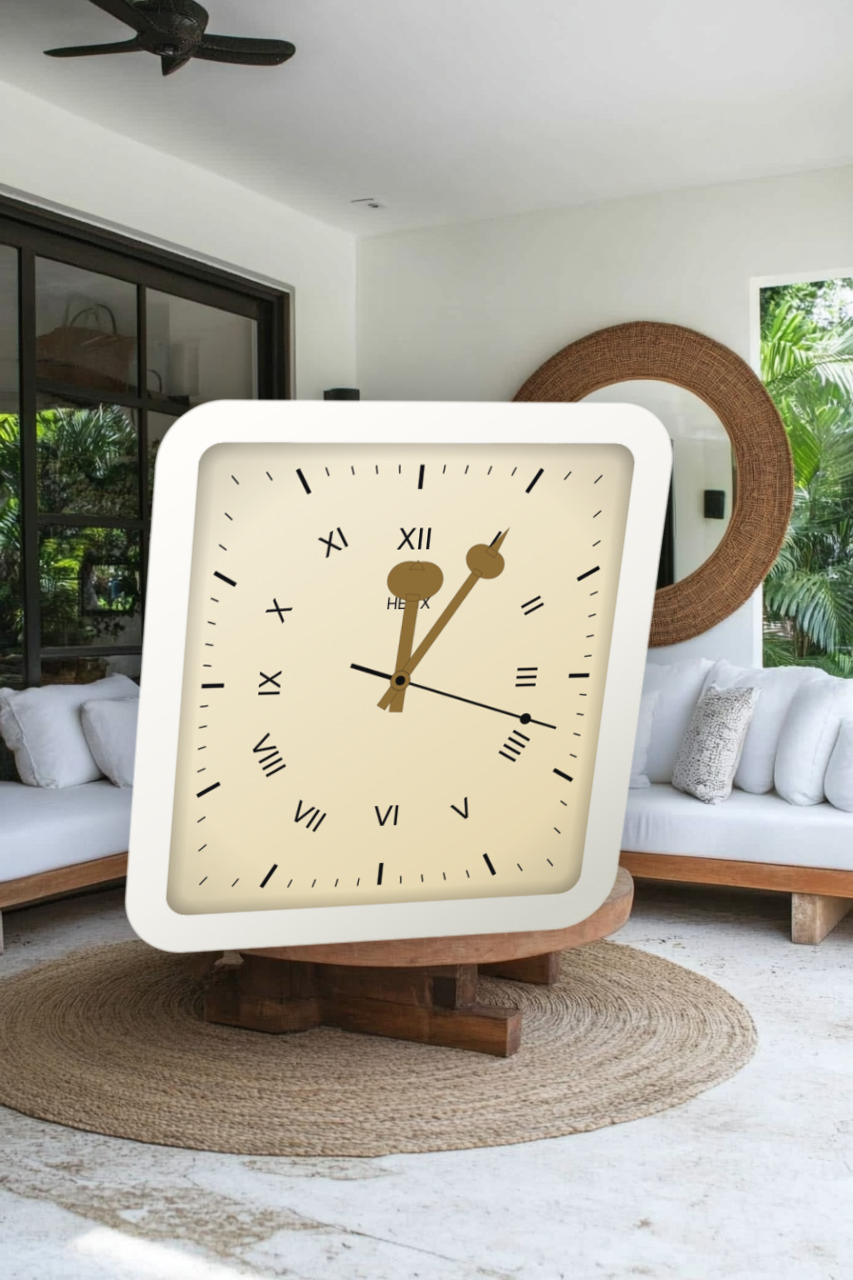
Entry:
h=12 m=5 s=18
